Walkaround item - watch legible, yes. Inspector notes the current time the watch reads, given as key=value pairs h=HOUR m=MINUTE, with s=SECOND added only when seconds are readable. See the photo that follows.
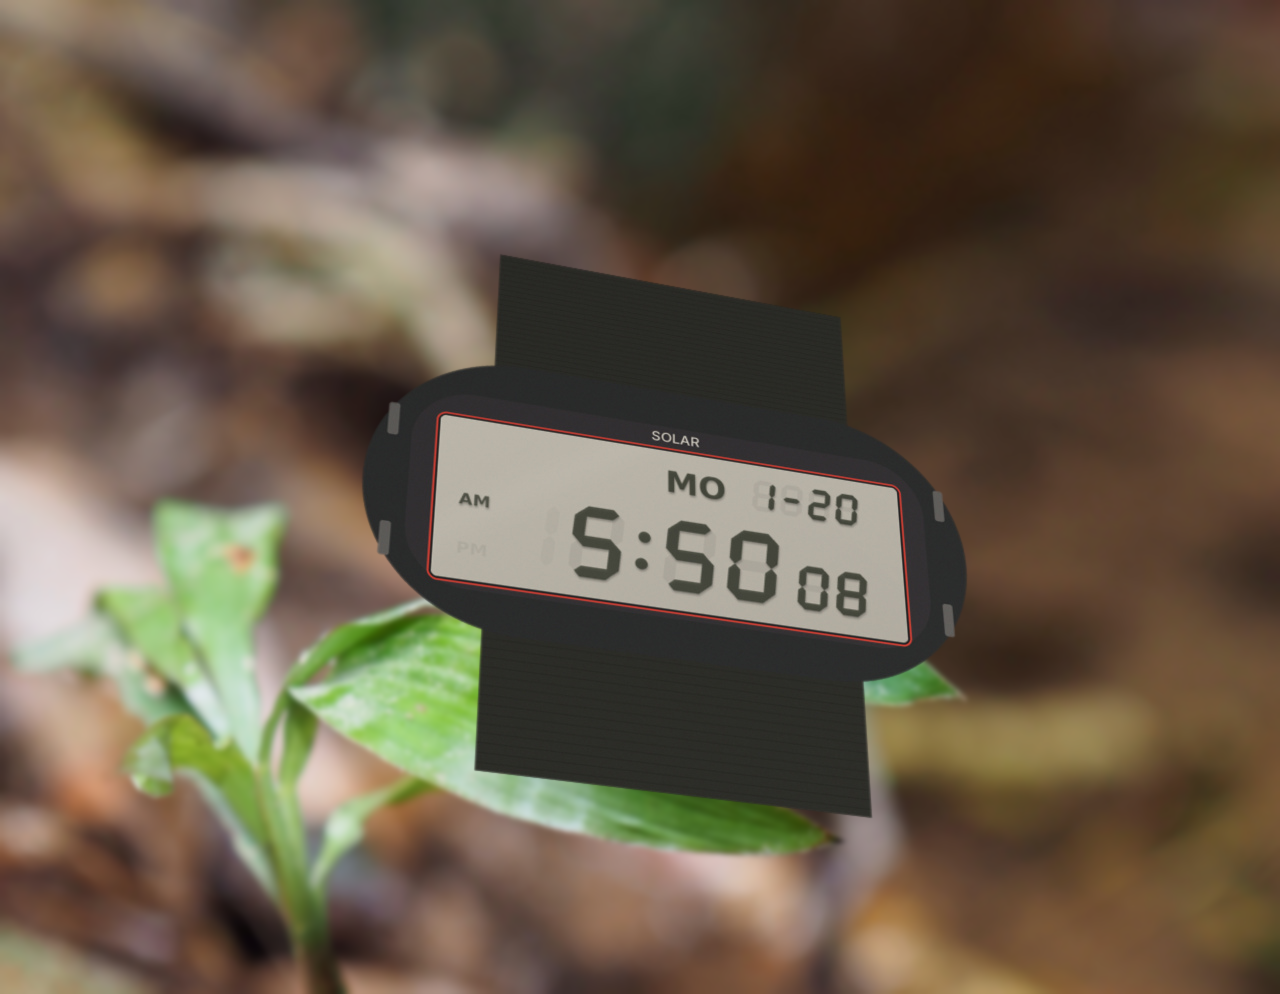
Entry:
h=5 m=50 s=8
